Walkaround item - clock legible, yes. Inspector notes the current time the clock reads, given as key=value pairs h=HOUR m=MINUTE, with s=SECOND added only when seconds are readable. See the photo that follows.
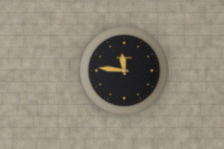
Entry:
h=11 m=46
